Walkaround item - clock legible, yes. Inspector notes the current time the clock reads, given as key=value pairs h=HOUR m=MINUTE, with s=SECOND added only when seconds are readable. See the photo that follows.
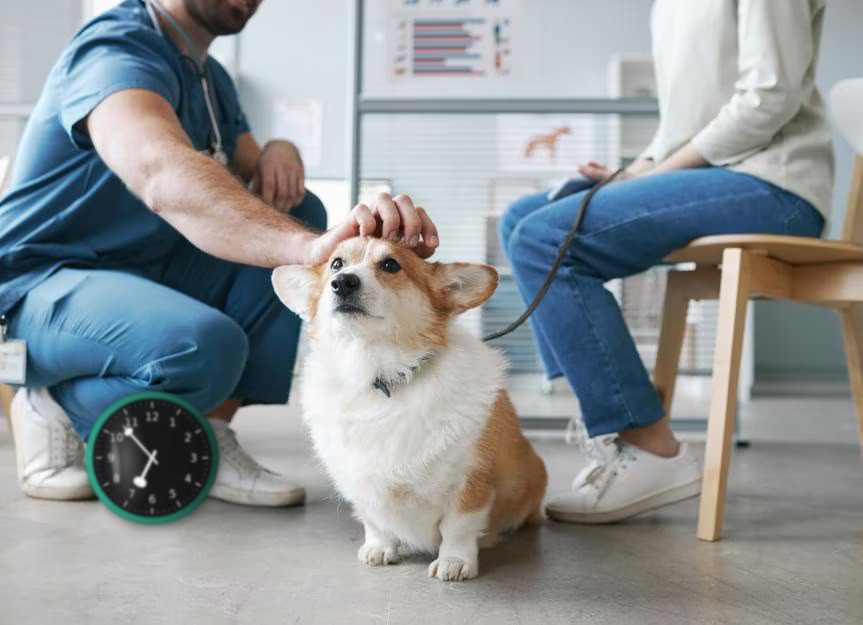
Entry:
h=6 m=53
